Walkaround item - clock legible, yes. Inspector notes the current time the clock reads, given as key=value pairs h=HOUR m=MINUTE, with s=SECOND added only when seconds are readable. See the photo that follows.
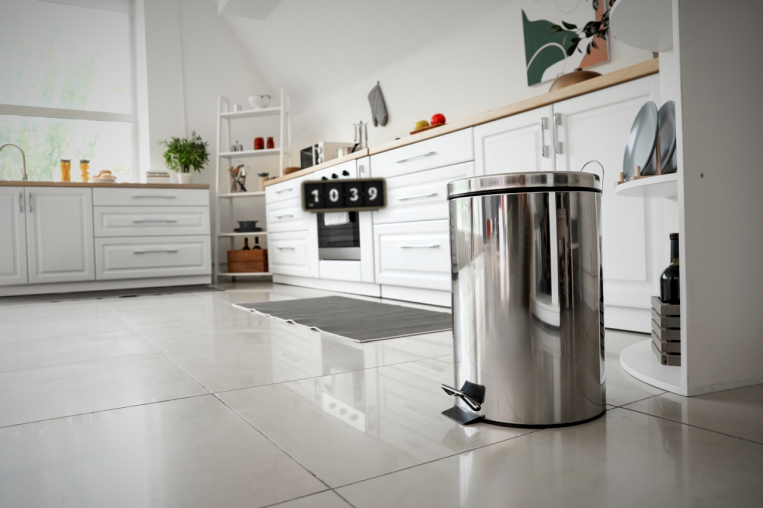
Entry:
h=10 m=39
